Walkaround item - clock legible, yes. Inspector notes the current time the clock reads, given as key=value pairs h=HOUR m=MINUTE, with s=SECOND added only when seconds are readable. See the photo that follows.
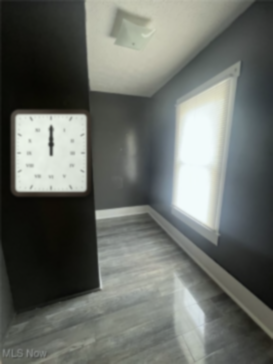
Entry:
h=12 m=0
